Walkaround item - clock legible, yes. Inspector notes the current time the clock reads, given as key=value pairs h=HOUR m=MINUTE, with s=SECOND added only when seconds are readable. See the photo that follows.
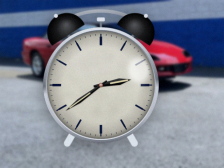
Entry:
h=2 m=39
